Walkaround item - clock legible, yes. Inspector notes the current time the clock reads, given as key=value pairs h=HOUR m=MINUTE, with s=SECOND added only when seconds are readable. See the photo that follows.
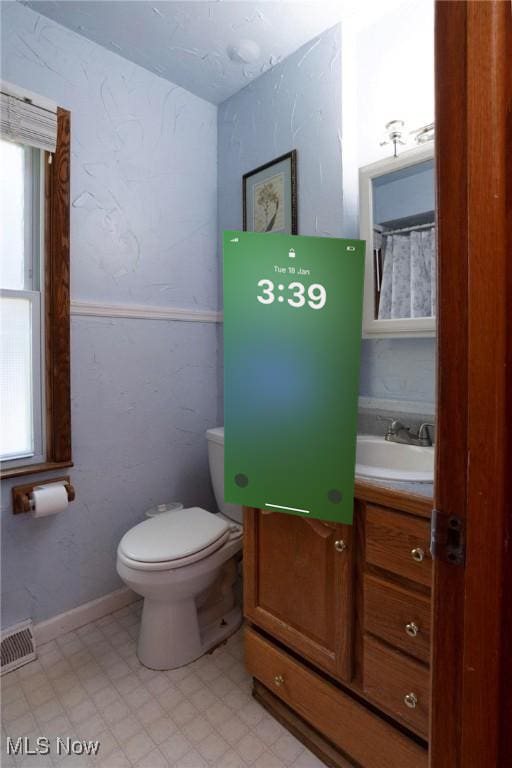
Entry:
h=3 m=39
